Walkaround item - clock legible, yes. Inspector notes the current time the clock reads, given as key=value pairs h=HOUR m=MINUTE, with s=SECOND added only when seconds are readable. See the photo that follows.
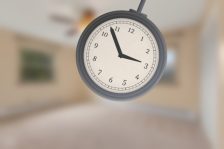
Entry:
h=2 m=53
